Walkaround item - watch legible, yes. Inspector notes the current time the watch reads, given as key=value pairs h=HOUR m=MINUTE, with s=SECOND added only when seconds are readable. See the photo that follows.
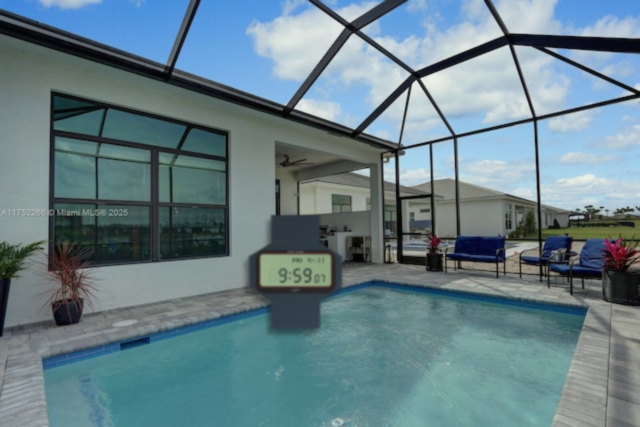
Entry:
h=9 m=59
